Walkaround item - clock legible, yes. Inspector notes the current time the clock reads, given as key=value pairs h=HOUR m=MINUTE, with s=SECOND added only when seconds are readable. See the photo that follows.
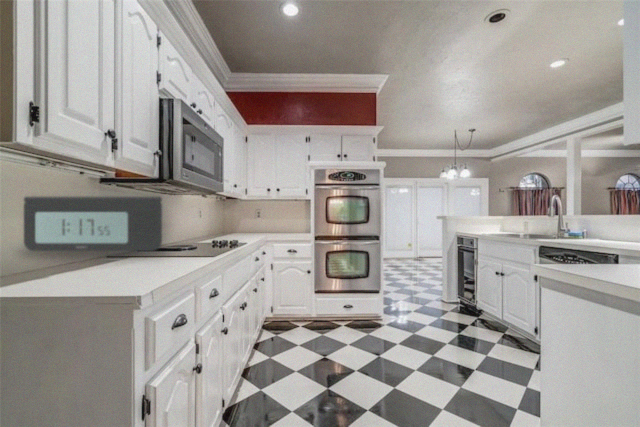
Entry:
h=1 m=17
